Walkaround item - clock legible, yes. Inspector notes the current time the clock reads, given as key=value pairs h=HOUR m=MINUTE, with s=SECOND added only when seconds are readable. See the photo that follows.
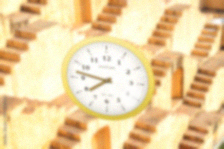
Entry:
h=7 m=47
